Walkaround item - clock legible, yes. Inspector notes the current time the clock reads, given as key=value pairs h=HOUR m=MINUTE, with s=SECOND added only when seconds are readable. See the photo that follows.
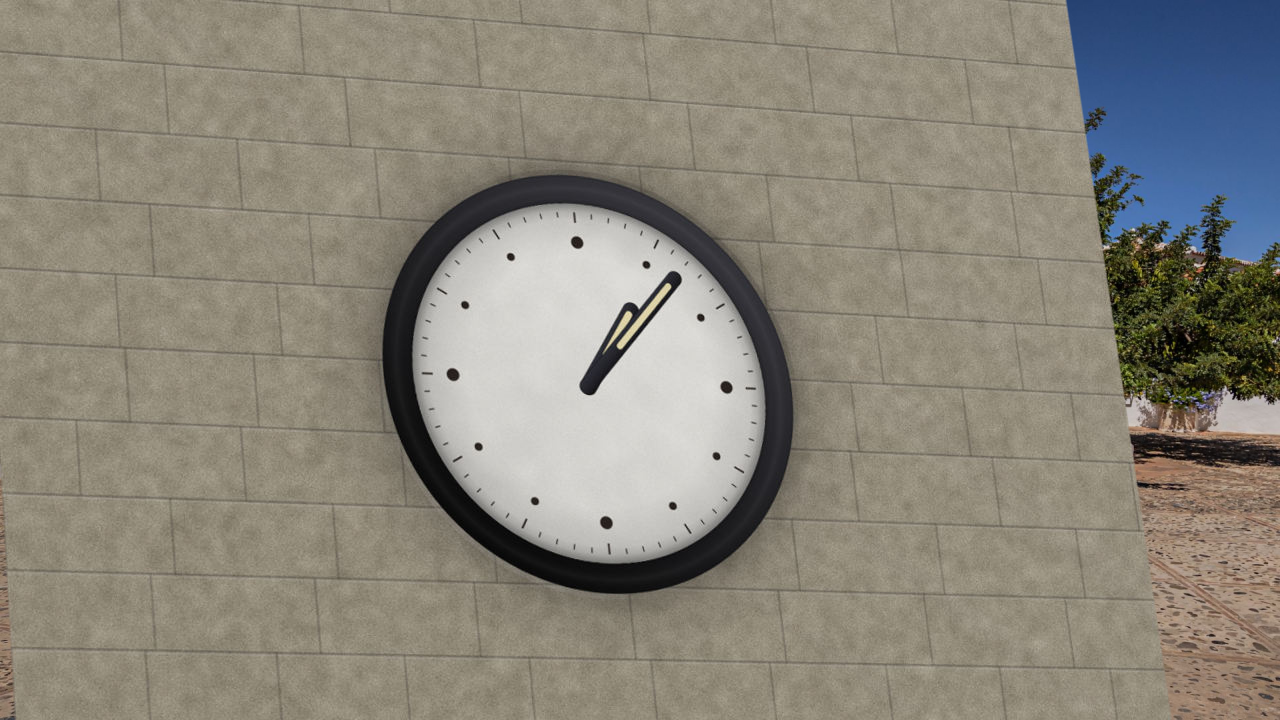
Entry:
h=1 m=7
